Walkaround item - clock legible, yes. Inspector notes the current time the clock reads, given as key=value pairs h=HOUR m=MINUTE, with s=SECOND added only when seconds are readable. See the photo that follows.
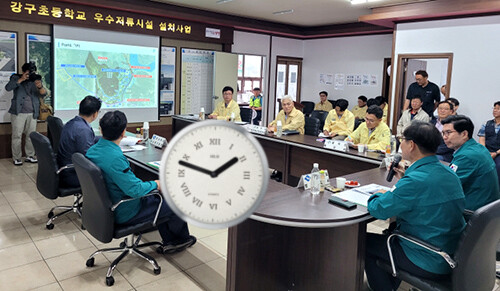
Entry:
h=1 m=48
